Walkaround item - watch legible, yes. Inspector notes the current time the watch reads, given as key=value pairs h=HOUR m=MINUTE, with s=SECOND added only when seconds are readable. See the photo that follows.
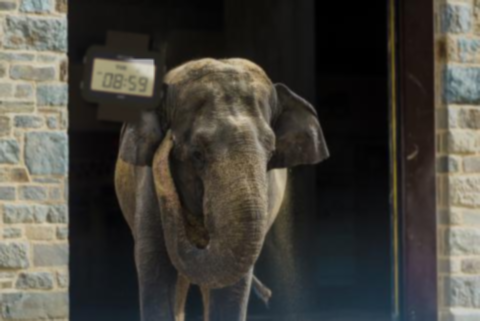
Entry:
h=8 m=59
